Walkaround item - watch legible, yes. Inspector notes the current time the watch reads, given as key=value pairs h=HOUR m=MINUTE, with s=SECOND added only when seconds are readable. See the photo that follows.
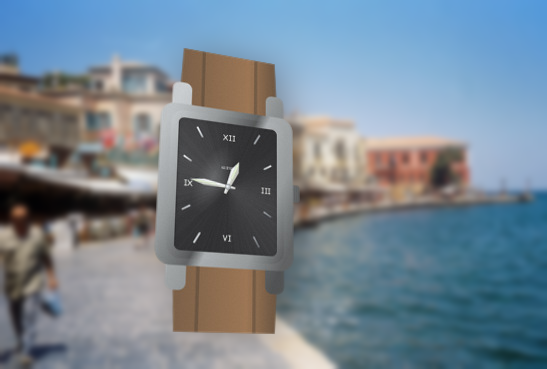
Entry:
h=12 m=46
